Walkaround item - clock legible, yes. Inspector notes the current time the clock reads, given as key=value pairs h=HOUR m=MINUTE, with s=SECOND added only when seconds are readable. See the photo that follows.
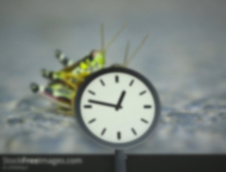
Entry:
h=12 m=47
